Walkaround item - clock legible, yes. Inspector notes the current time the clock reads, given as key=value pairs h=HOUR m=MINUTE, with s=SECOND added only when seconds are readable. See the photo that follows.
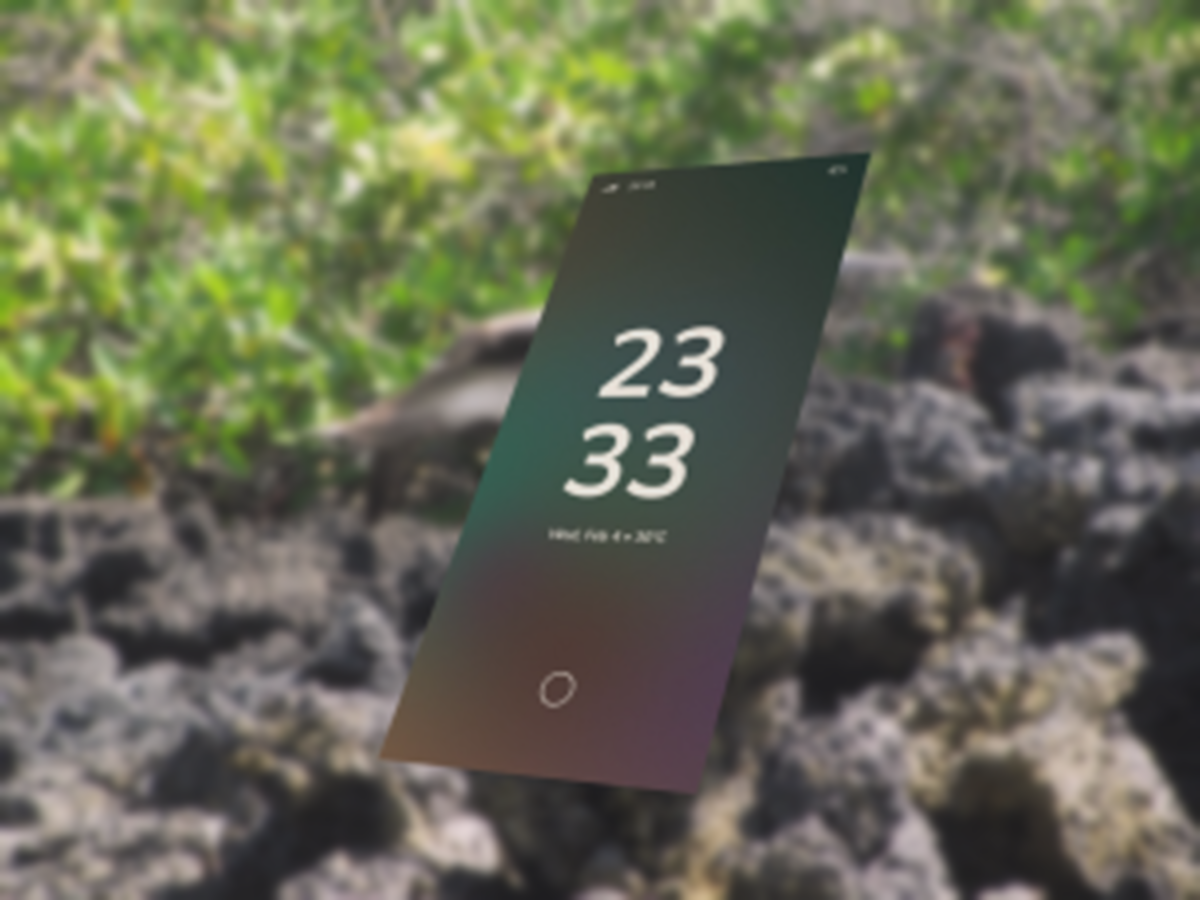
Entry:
h=23 m=33
